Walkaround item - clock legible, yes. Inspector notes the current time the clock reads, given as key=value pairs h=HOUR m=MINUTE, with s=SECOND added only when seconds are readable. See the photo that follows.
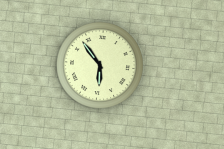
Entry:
h=5 m=53
